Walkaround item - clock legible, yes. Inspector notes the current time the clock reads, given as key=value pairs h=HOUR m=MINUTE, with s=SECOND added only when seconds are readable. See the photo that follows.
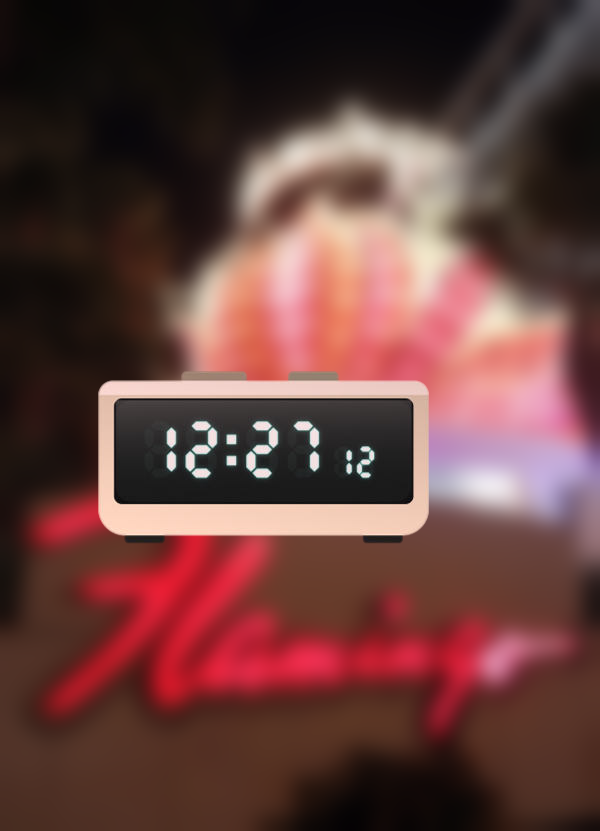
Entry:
h=12 m=27 s=12
